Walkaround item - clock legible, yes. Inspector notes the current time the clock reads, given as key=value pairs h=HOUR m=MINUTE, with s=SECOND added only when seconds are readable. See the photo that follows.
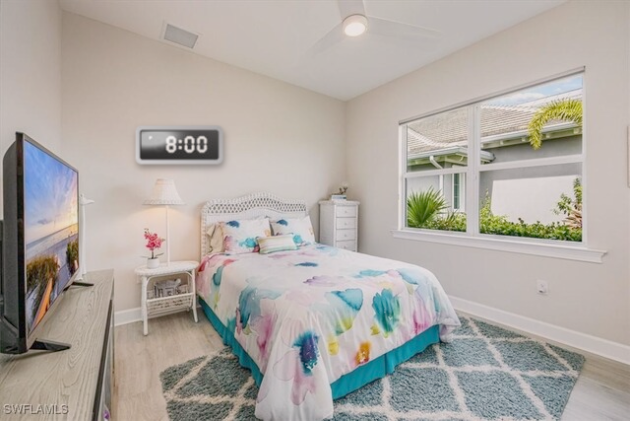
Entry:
h=8 m=0
